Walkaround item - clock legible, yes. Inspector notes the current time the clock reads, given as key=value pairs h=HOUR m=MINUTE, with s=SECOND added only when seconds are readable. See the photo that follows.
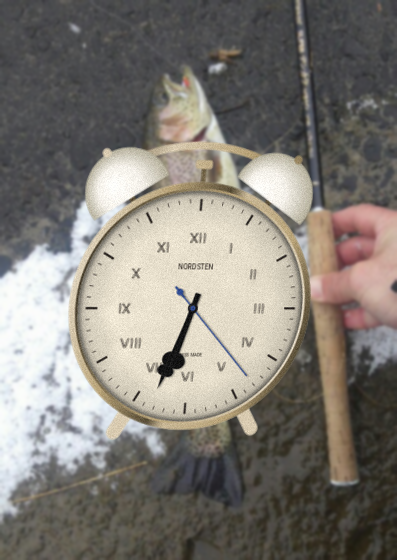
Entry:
h=6 m=33 s=23
